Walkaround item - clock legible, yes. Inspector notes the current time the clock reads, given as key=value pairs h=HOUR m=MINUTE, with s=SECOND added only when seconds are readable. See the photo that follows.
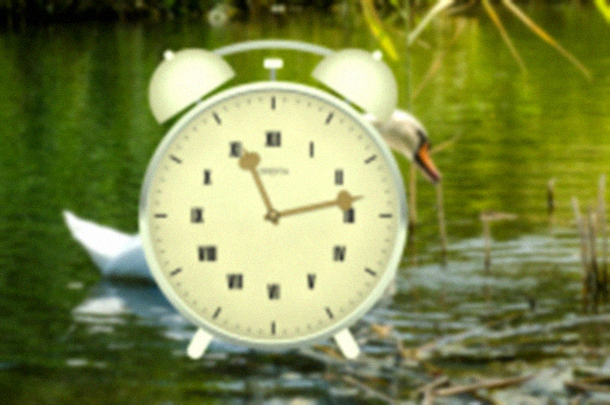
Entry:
h=11 m=13
